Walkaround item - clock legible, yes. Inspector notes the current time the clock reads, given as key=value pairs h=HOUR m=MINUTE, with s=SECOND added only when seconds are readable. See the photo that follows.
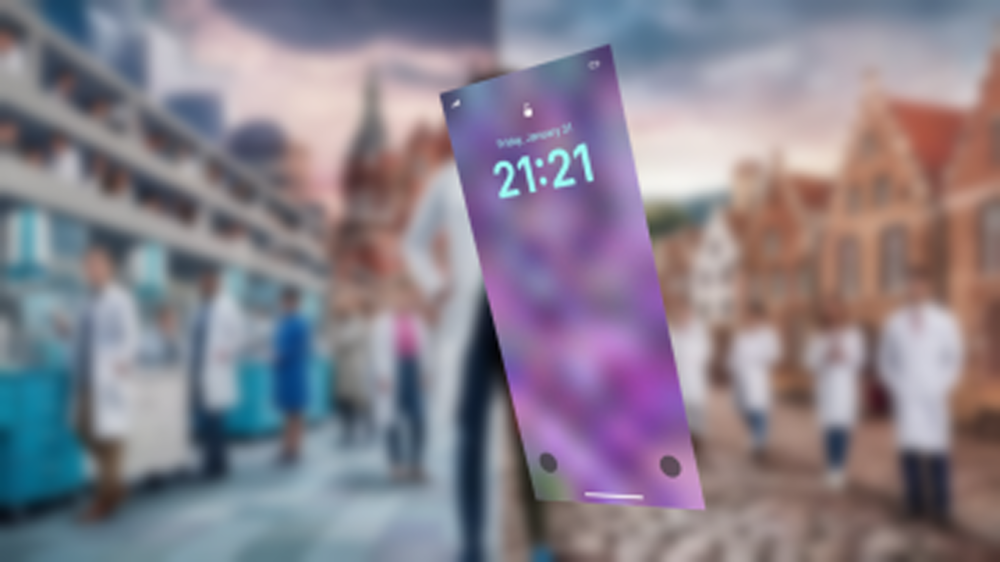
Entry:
h=21 m=21
